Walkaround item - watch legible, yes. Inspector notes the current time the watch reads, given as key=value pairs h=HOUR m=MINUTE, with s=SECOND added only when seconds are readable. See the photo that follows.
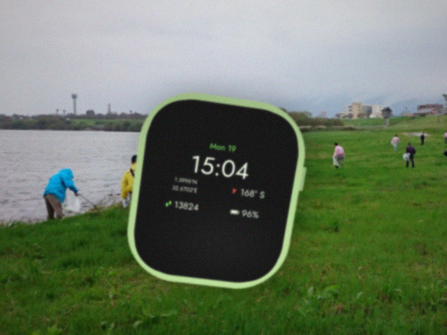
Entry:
h=15 m=4
